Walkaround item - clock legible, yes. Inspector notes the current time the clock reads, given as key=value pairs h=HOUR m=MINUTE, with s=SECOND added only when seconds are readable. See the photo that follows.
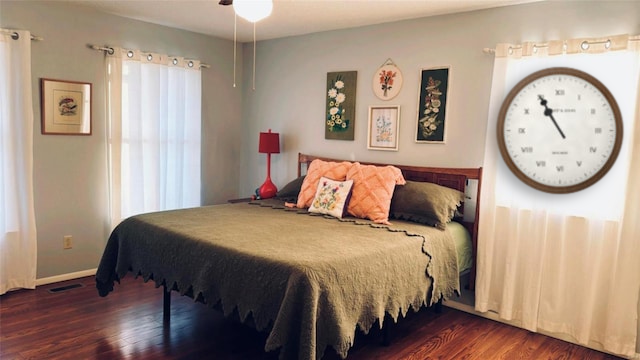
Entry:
h=10 m=55
